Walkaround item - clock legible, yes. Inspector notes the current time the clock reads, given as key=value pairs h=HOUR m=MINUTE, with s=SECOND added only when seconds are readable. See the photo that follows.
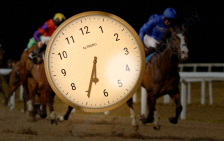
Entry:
h=6 m=35
